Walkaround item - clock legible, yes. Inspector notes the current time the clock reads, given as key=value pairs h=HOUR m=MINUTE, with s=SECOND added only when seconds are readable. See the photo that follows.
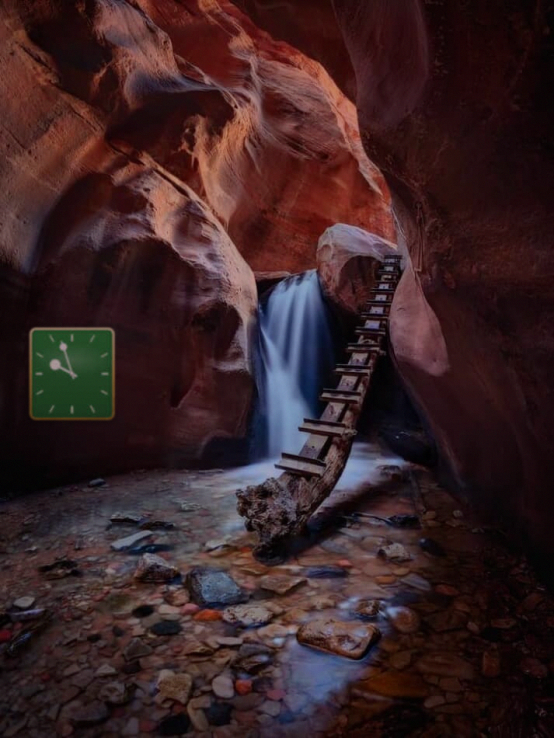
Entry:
h=9 m=57
